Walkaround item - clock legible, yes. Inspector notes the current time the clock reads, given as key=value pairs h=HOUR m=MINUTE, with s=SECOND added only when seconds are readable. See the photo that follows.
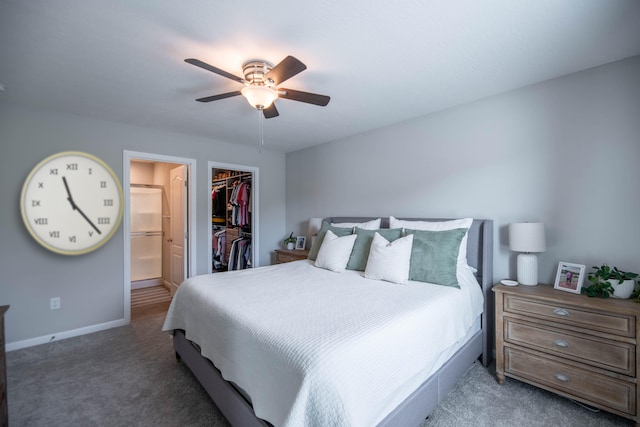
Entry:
h=11 m=23
